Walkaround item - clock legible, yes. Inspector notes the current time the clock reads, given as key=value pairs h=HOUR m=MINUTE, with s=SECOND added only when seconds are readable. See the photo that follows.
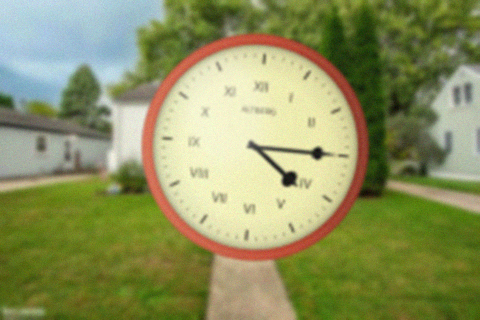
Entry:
h=4 m=15
